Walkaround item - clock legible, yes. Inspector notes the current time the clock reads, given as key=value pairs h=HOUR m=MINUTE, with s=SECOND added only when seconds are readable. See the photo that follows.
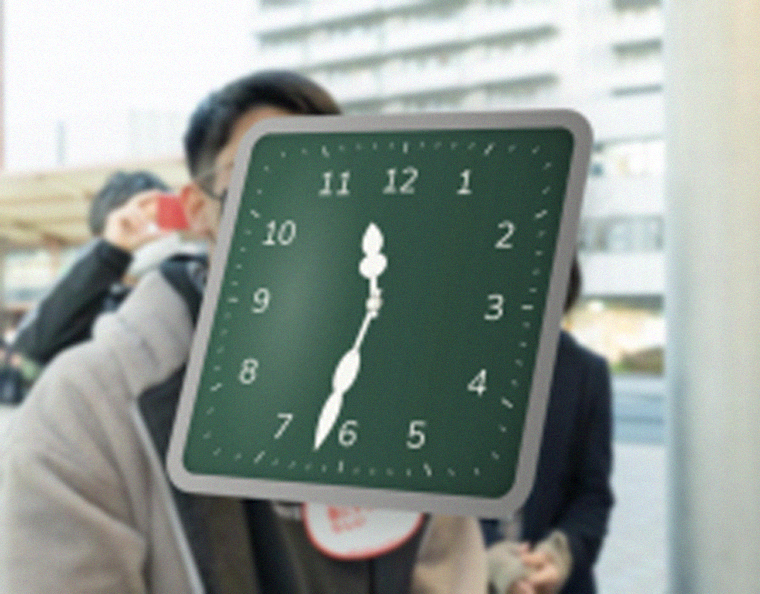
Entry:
h=11 m=32
